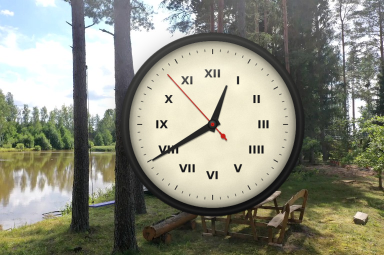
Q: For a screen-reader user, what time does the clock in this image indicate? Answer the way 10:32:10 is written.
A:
12:39:53
